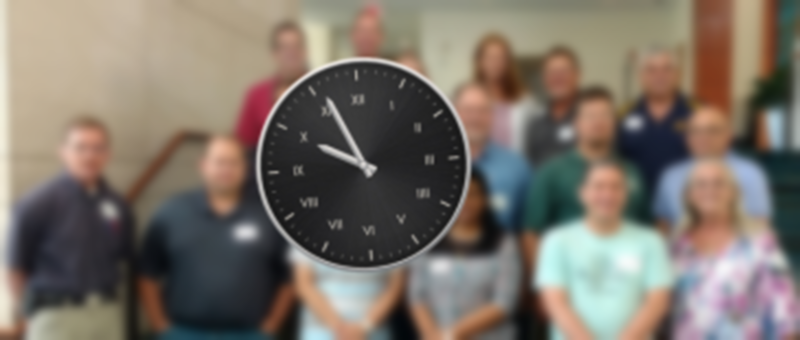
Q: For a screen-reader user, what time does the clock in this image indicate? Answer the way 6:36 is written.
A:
9:56
